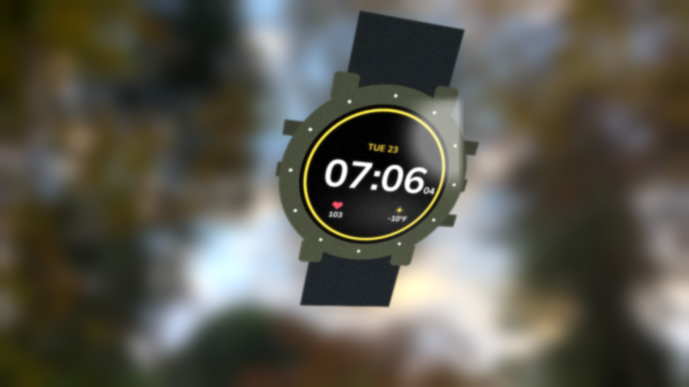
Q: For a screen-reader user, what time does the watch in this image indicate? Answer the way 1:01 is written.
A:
7:06
